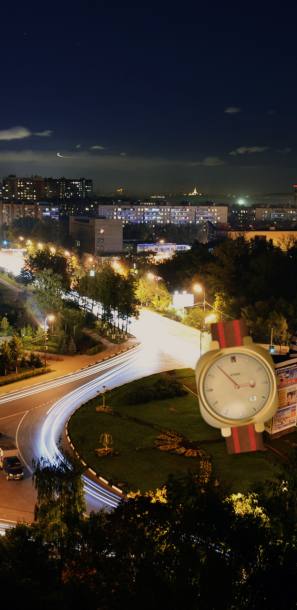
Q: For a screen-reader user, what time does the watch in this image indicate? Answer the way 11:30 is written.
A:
2:54
